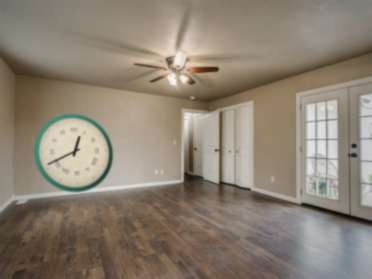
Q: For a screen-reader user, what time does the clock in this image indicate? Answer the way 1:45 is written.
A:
12:41
